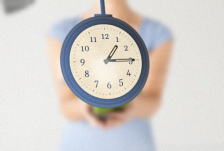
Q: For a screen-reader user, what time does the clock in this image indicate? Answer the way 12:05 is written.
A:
1:15
